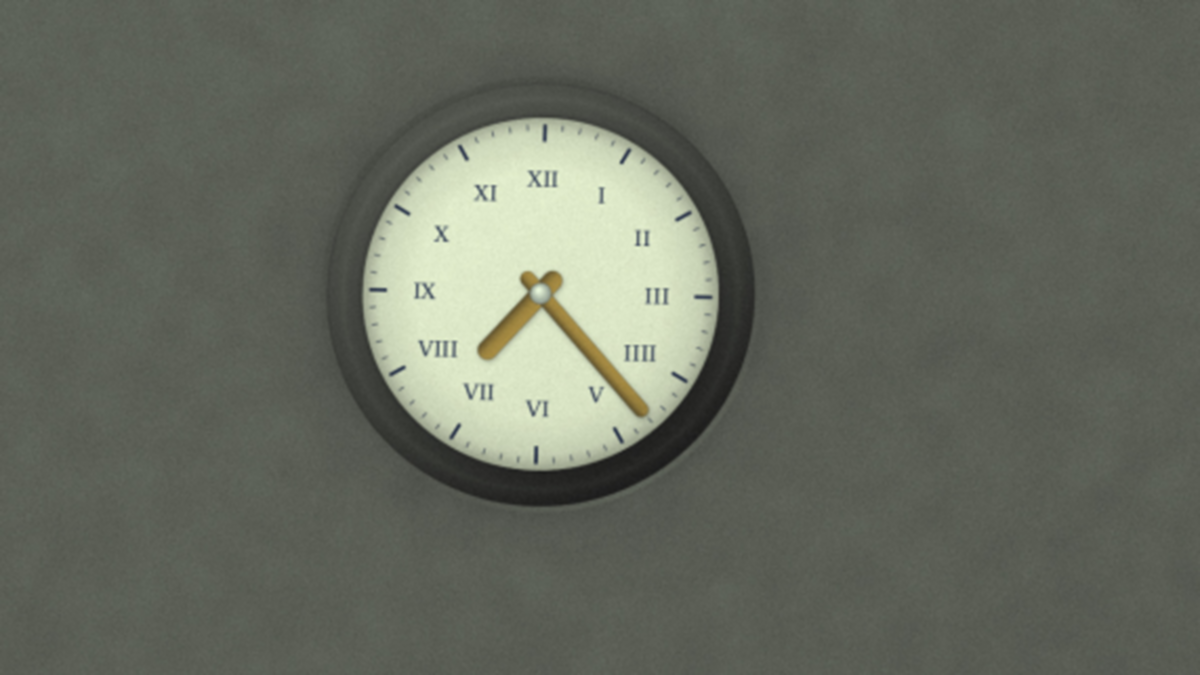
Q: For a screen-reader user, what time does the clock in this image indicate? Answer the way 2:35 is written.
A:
7:23
